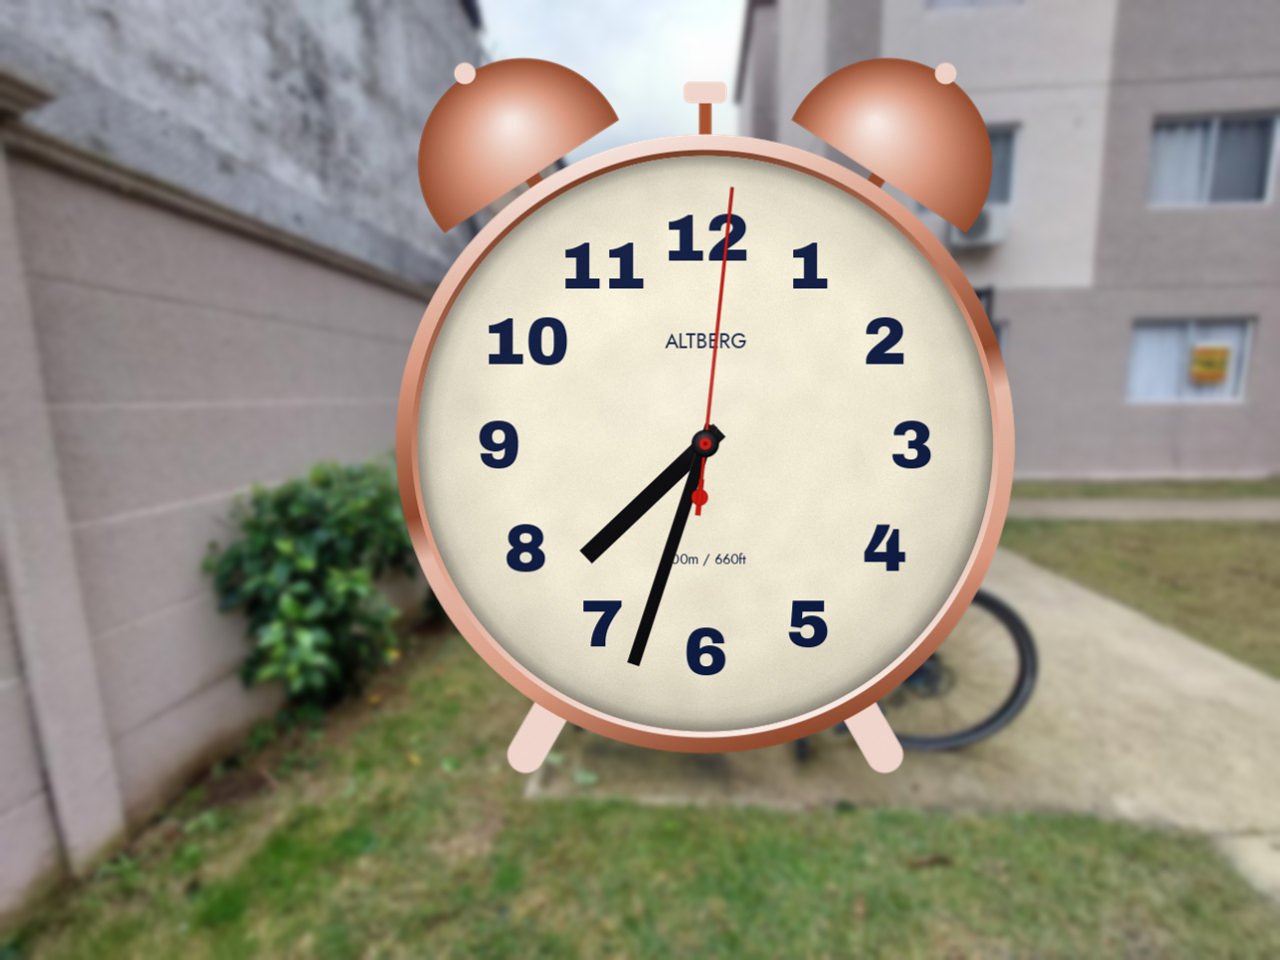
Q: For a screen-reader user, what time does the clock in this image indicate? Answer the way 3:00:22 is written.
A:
7:33:01
